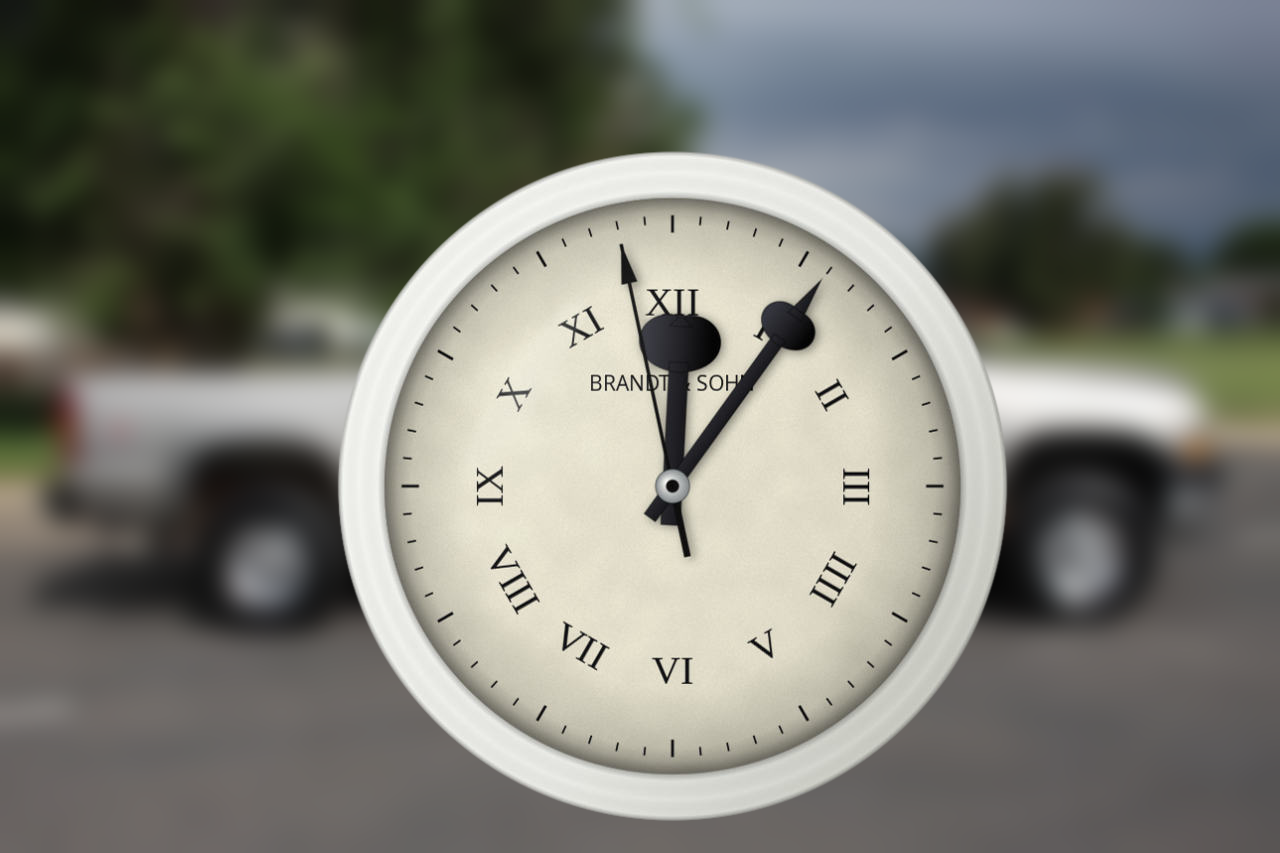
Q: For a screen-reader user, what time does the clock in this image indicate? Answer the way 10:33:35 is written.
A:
12:05:58
